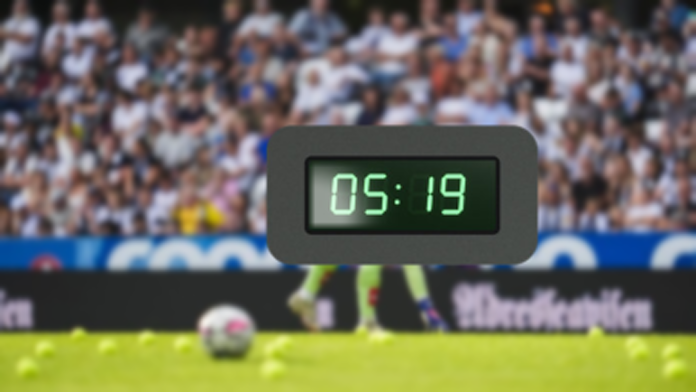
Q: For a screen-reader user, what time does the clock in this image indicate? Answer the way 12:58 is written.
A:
5:19
